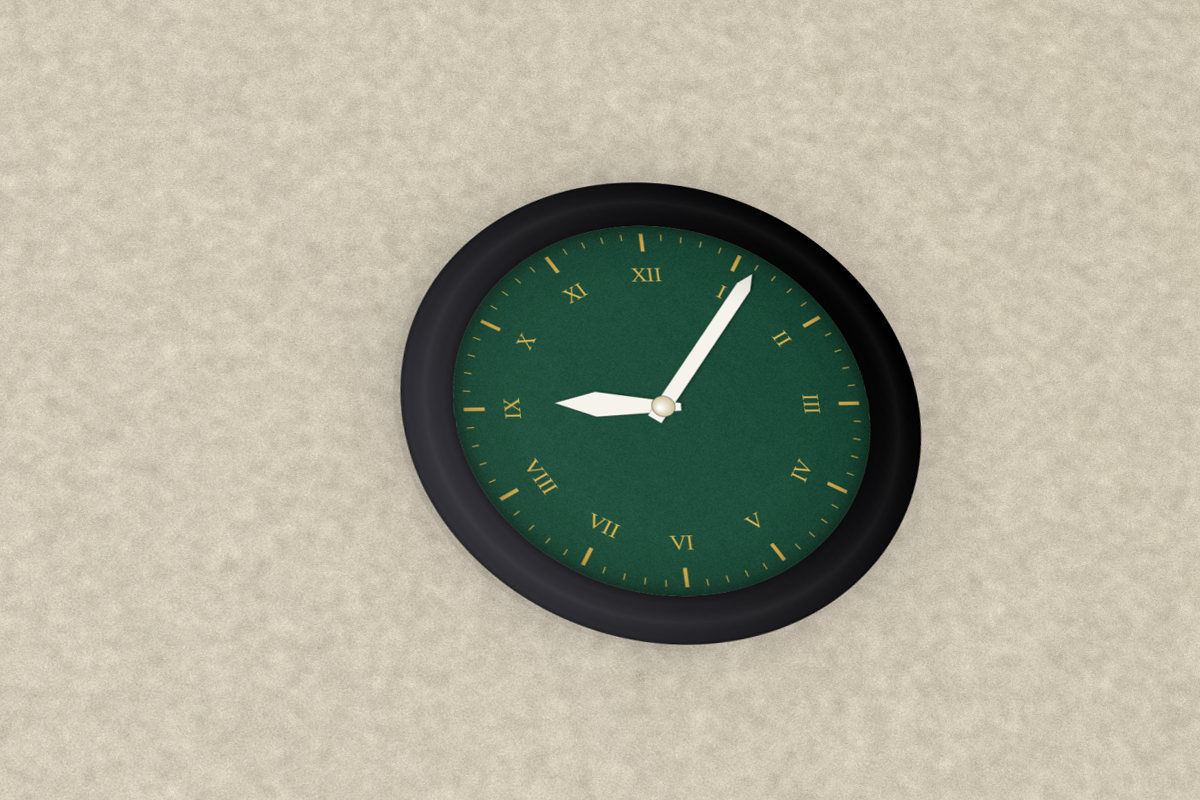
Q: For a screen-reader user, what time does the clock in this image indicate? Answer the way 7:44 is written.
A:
9:06
